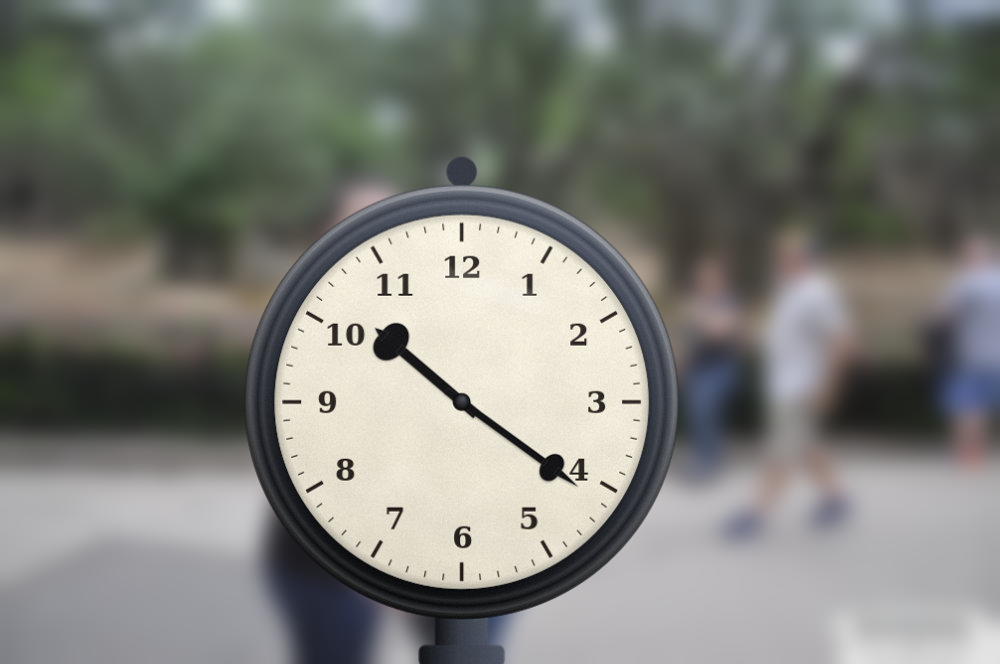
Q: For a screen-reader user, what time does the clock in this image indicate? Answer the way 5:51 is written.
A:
10:21
